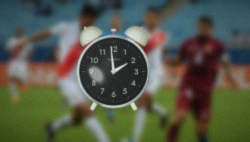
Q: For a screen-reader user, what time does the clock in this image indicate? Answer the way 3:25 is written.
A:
1:59
